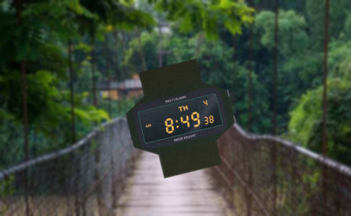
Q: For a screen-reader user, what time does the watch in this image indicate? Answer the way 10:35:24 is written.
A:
8:49:38
